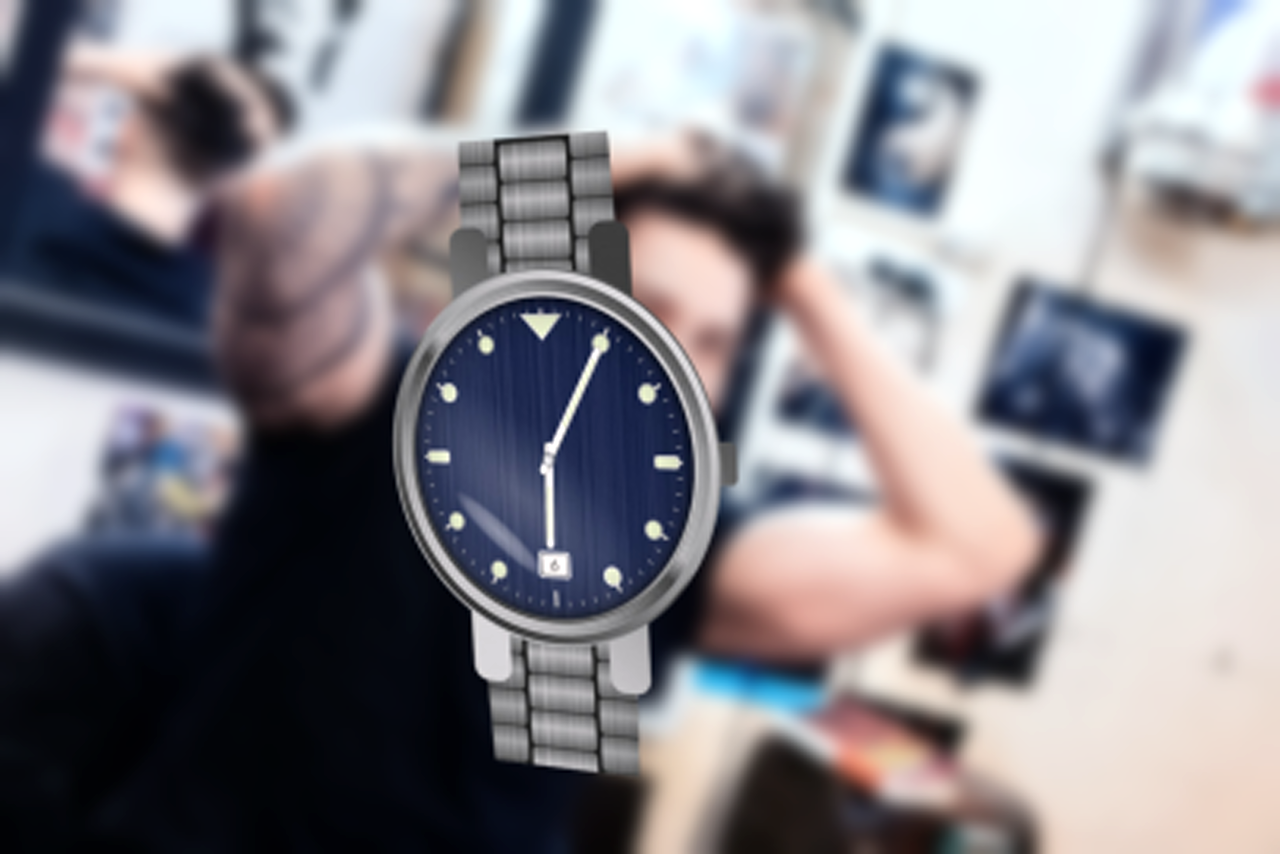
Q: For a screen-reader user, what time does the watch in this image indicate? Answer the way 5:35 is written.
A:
6:05
